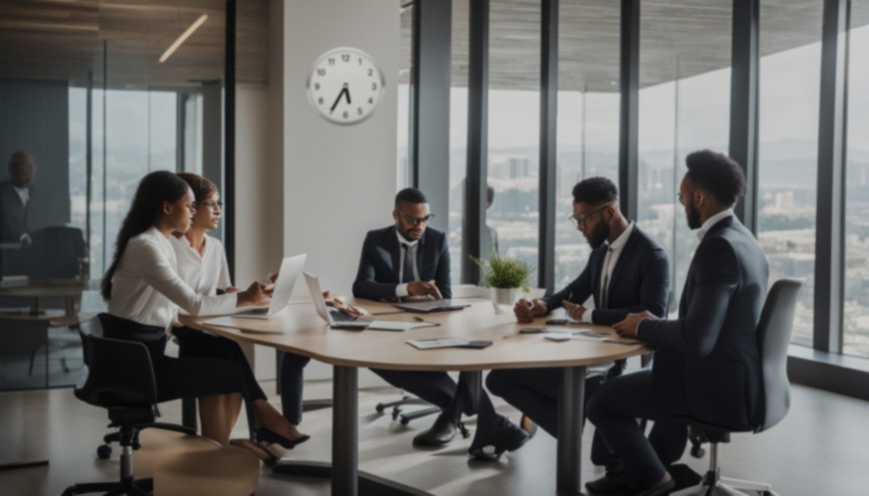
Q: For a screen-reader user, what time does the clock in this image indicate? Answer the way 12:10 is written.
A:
5:35
